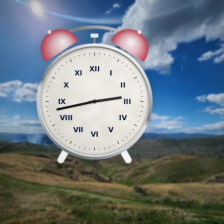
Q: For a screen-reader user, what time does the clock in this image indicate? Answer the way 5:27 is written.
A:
2:43
